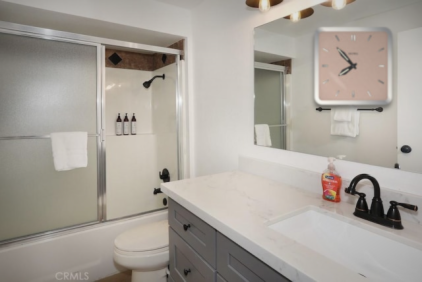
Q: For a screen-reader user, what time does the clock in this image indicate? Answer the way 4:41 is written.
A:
7:53
